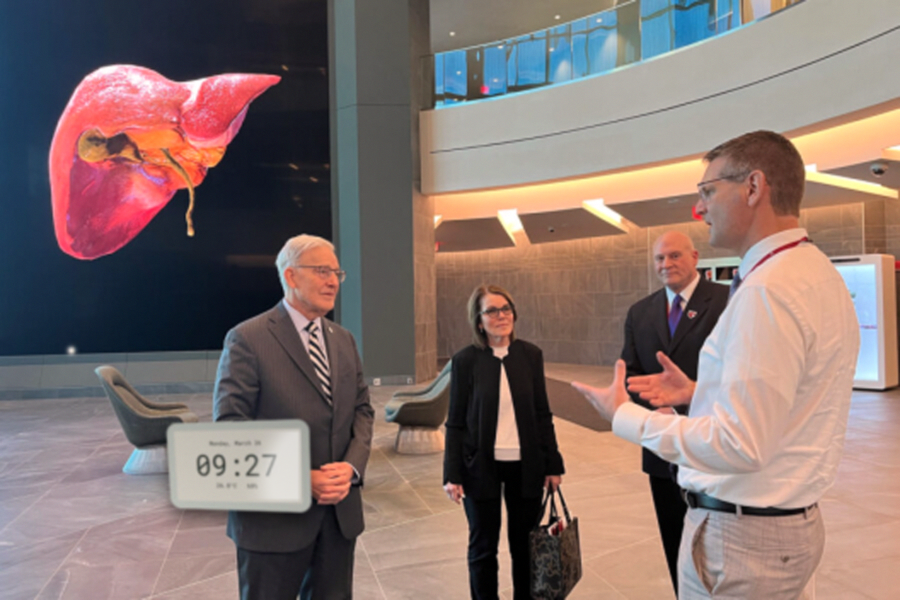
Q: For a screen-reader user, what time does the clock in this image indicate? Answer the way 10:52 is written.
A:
9:27
